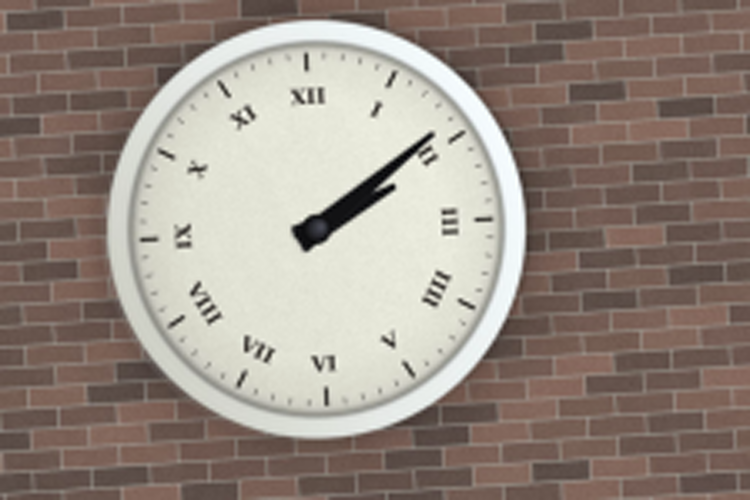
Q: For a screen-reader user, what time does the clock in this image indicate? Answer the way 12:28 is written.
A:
2:09
